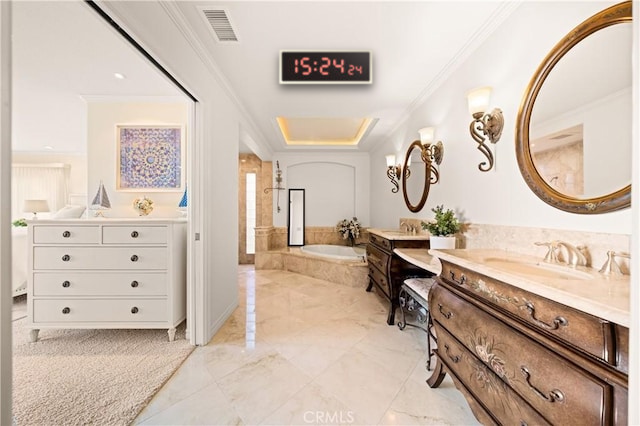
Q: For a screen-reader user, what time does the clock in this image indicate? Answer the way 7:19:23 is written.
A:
15:24:24
